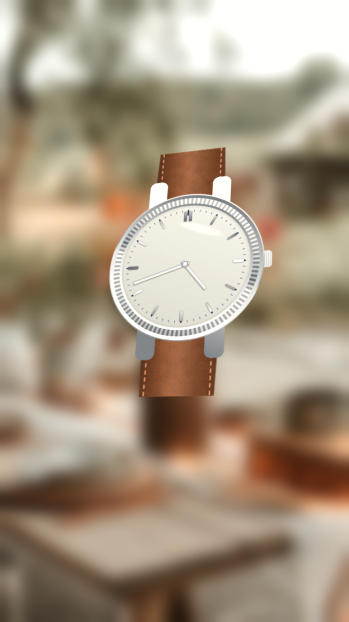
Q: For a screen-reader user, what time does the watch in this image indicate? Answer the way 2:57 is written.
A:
4:42
